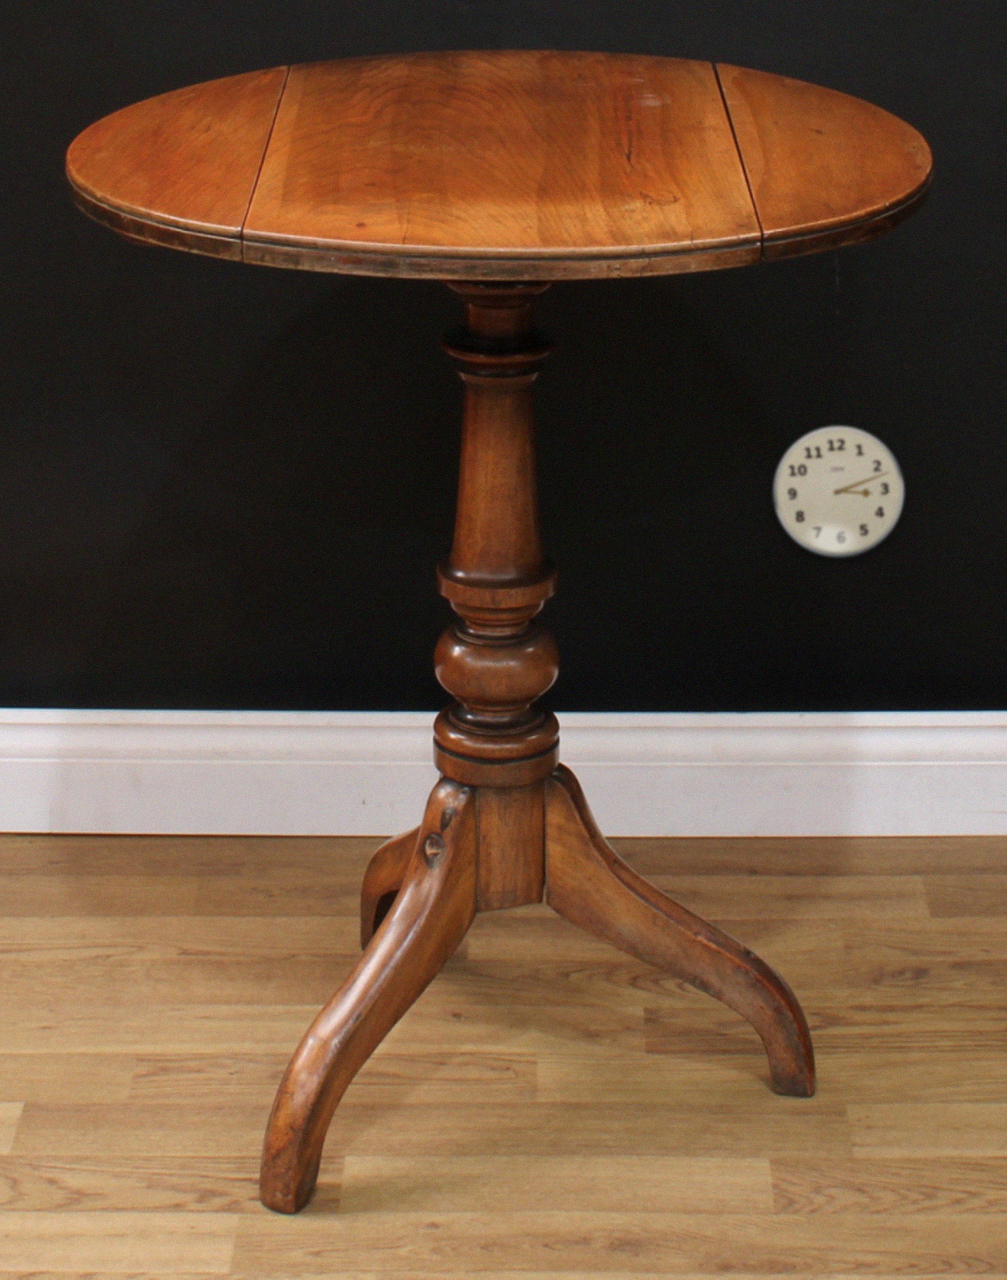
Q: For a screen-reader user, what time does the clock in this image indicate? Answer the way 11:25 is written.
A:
3:12
